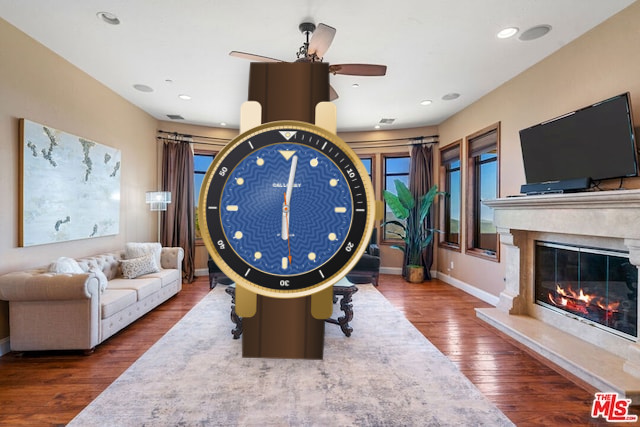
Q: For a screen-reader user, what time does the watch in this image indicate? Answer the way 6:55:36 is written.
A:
6:01:29
